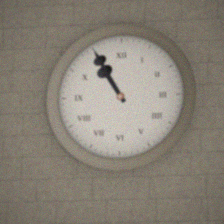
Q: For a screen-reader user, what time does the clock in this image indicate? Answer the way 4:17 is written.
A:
10:55
